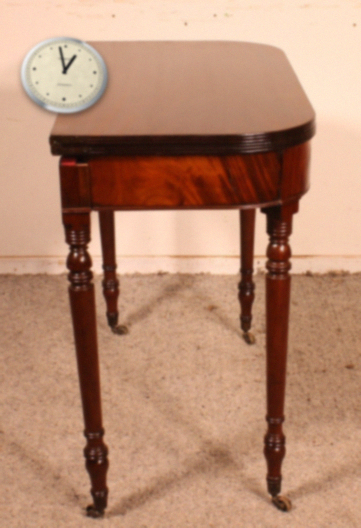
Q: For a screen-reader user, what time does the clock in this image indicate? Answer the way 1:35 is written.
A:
12:58
